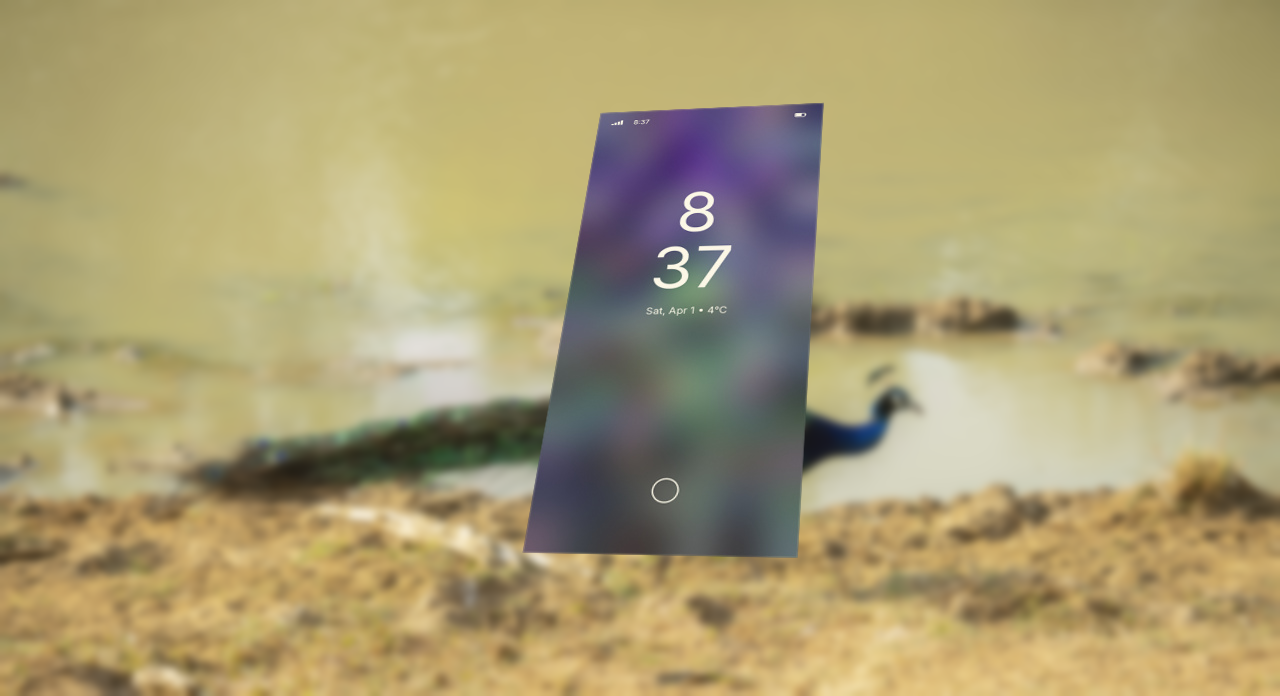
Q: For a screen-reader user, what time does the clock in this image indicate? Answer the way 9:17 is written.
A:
8:37
